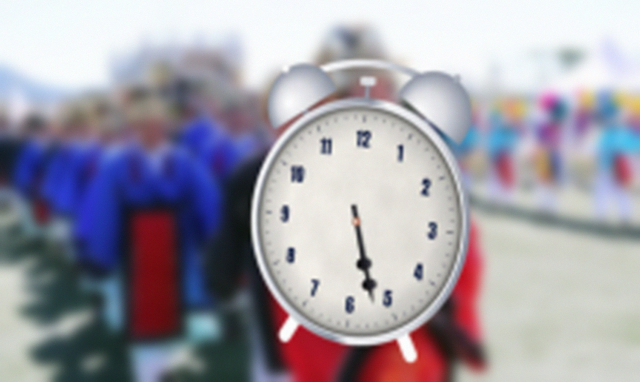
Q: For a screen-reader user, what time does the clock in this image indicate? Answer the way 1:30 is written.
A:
5:27
